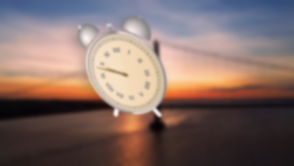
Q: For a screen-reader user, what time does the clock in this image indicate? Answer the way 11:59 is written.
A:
9:48
